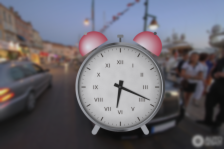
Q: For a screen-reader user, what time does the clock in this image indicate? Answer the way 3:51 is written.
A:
6:19
